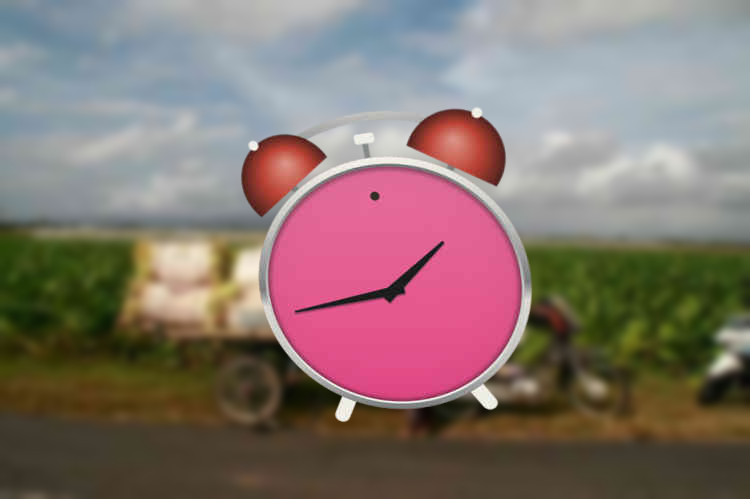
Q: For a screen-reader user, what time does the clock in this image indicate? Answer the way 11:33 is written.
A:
1:44
